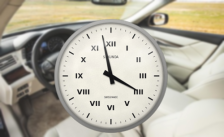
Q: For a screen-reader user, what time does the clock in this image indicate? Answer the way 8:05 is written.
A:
3:58
